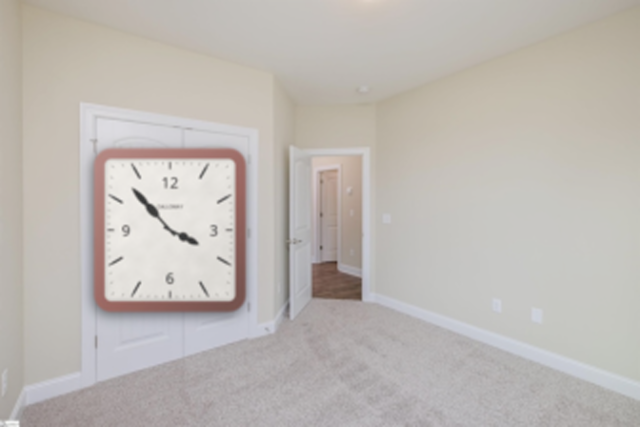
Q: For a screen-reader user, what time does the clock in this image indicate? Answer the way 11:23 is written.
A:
3:53
